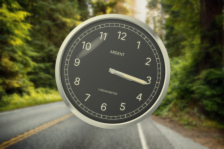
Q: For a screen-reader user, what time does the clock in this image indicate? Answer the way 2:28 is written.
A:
3:16
